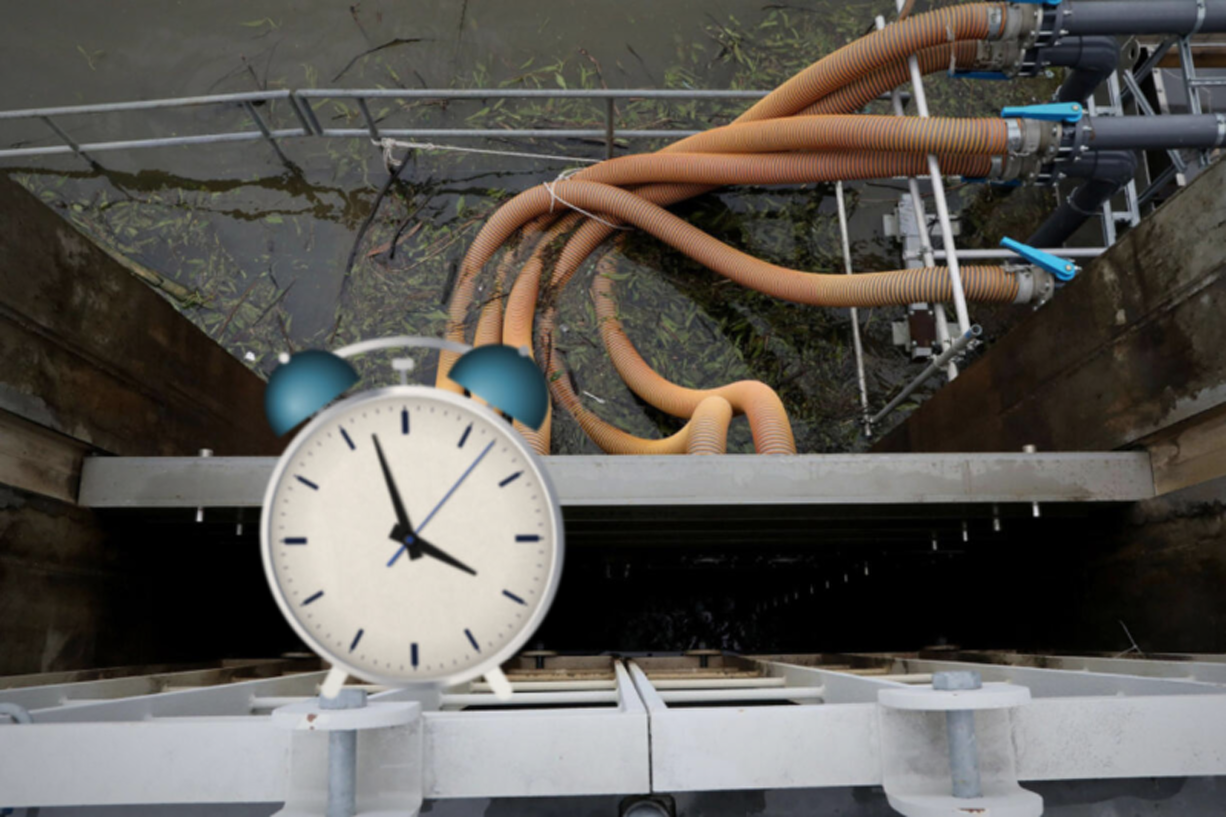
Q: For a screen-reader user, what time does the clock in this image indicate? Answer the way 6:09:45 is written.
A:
3:57:07
